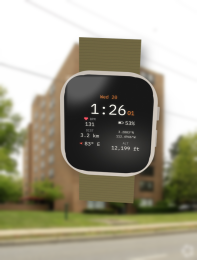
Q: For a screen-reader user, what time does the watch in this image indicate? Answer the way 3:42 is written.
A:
1:26
